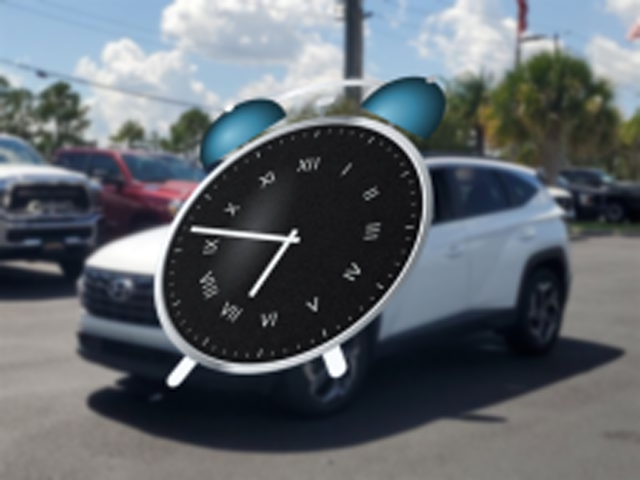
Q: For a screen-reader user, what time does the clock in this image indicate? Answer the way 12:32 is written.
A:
6:47
